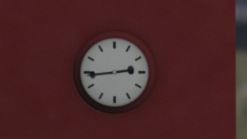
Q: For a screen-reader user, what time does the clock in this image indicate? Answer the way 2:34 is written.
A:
2:44
